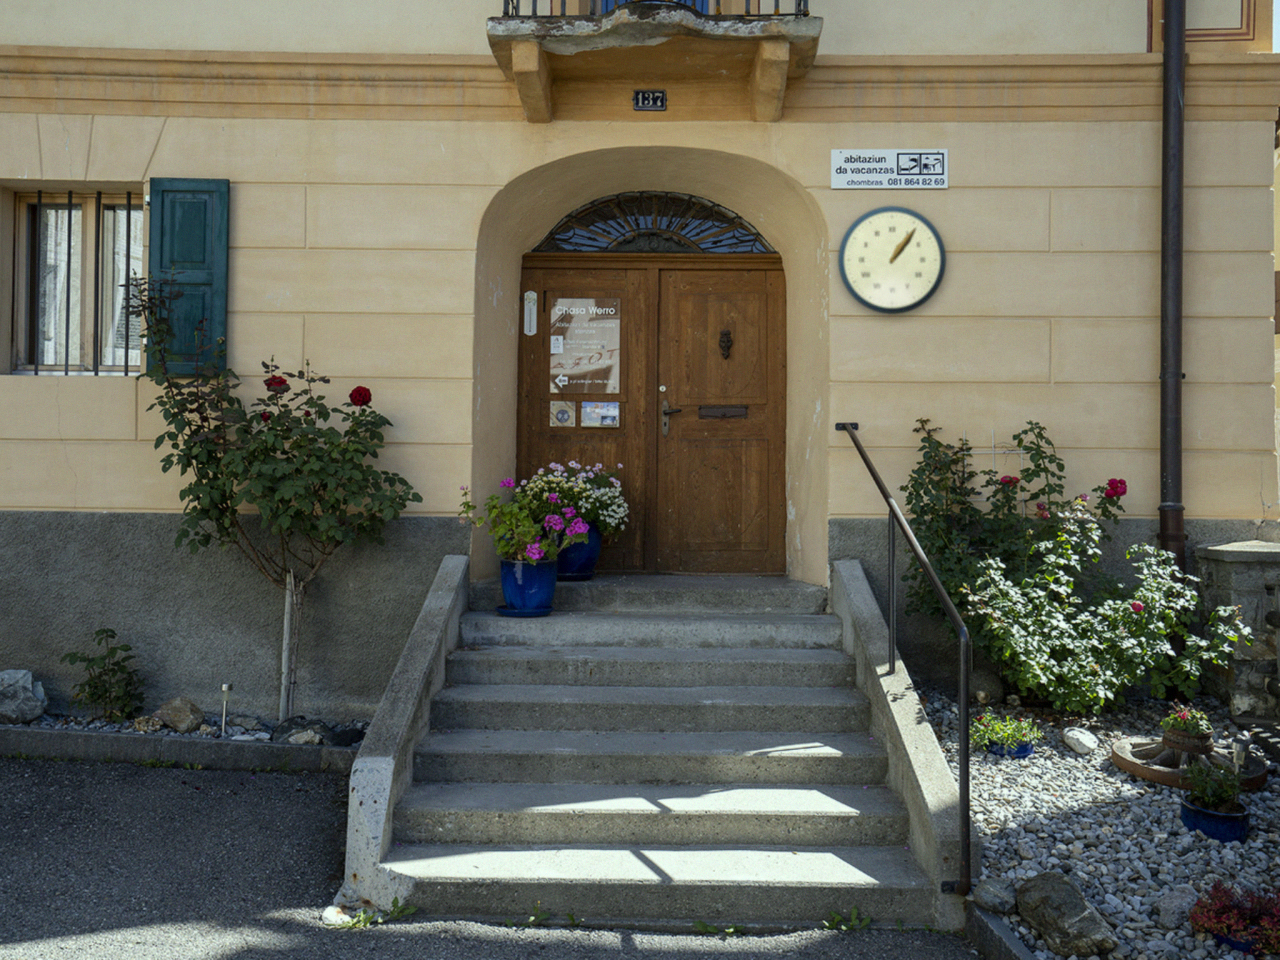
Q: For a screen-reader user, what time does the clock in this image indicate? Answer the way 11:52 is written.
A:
1:06
